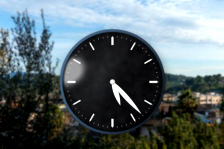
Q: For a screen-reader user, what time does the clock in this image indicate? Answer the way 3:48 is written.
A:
5:23
